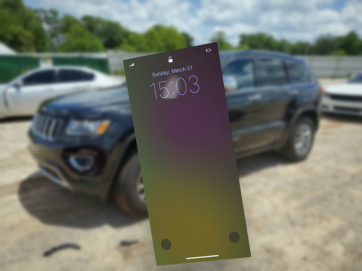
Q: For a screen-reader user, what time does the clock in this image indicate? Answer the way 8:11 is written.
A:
15:03
